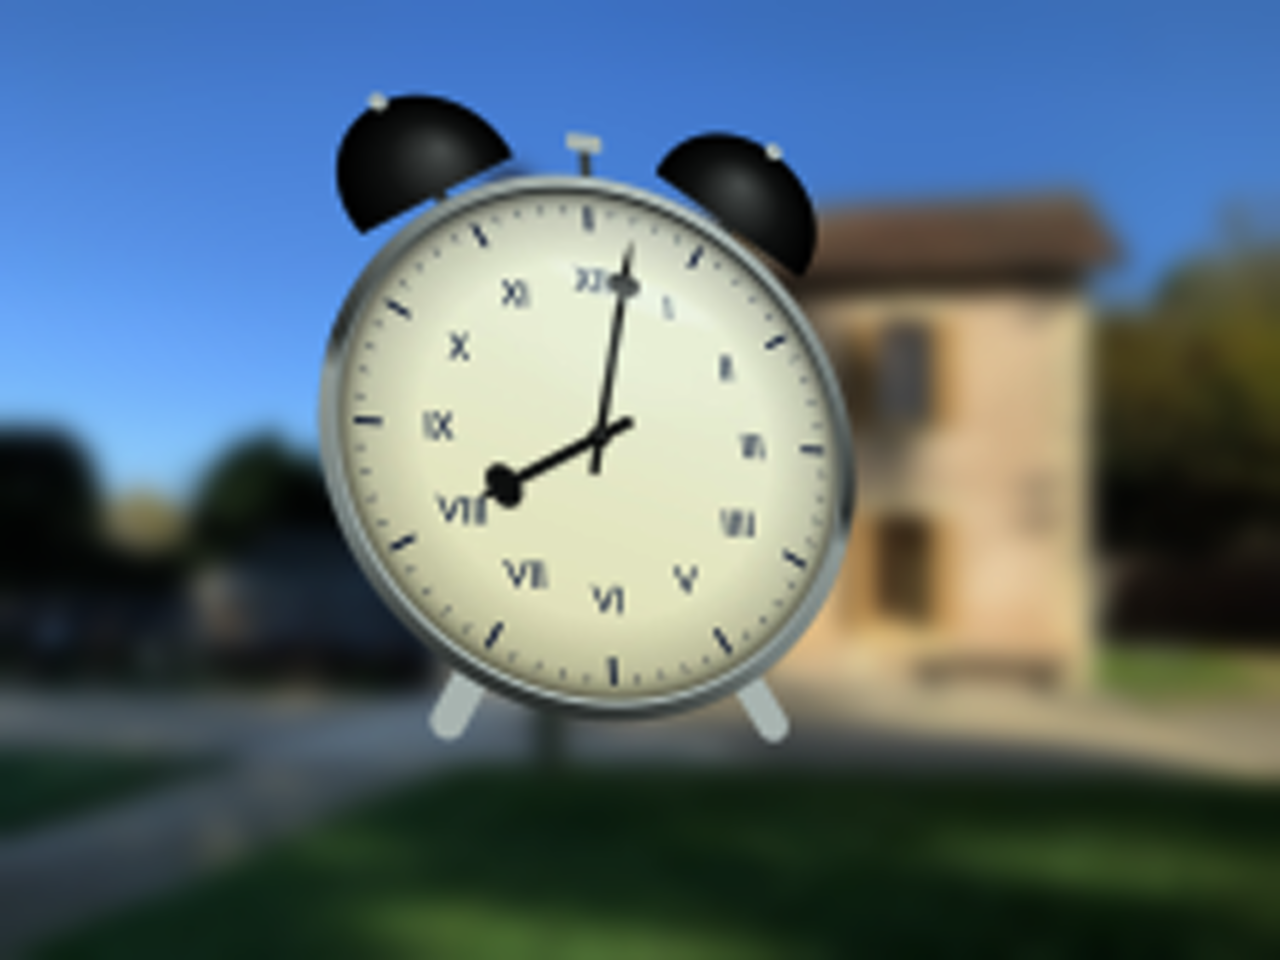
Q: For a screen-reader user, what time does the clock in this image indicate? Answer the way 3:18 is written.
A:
8:02
